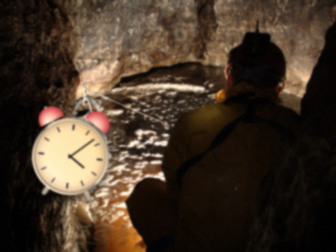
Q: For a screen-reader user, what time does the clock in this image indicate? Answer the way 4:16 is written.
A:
4:08
